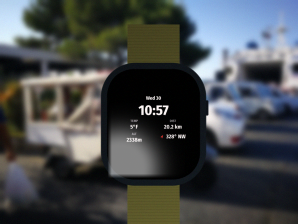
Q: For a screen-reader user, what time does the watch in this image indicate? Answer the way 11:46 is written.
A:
10:57
